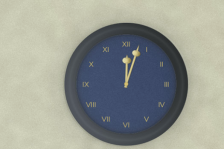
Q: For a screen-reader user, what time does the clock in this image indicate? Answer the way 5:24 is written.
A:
12:03
